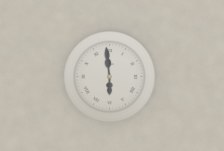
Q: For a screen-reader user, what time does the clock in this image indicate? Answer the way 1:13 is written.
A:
5:59
